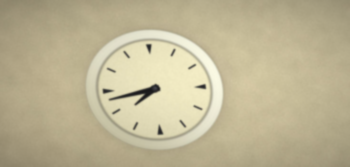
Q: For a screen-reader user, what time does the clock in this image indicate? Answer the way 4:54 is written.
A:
7:43
